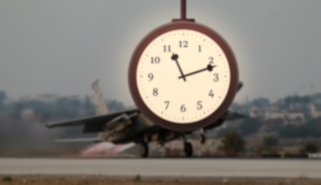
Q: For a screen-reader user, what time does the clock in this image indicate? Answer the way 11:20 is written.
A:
11:12
